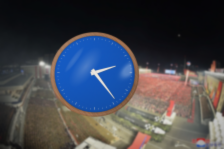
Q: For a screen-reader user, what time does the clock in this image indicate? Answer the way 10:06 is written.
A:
2:24
